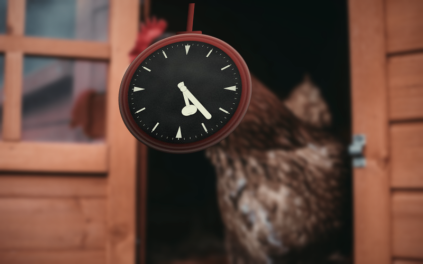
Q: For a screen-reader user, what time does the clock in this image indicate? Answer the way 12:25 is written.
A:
5:23
